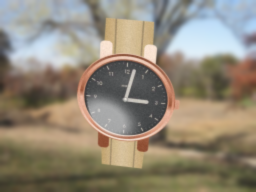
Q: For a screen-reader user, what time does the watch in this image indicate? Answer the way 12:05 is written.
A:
3:02
